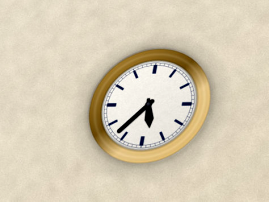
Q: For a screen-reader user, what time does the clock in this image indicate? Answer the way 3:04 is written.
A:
5:37
